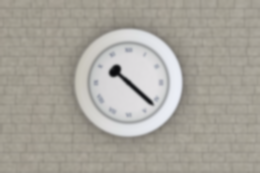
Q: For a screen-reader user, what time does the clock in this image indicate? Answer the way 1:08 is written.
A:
10:22
